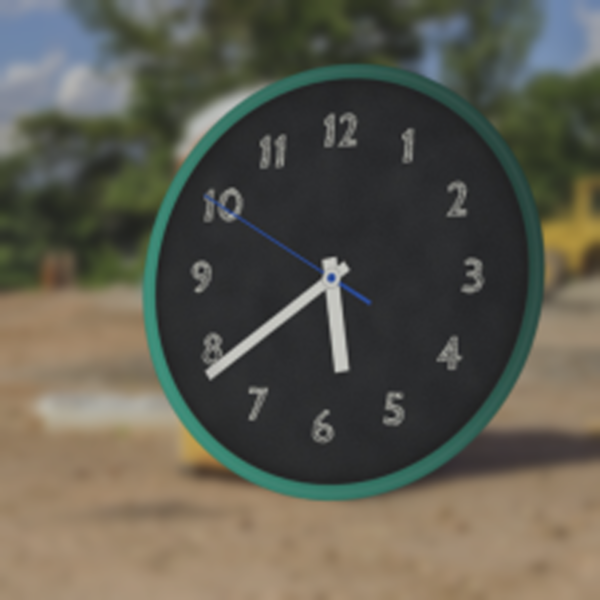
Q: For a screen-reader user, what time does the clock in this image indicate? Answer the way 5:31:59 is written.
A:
5:38:50
